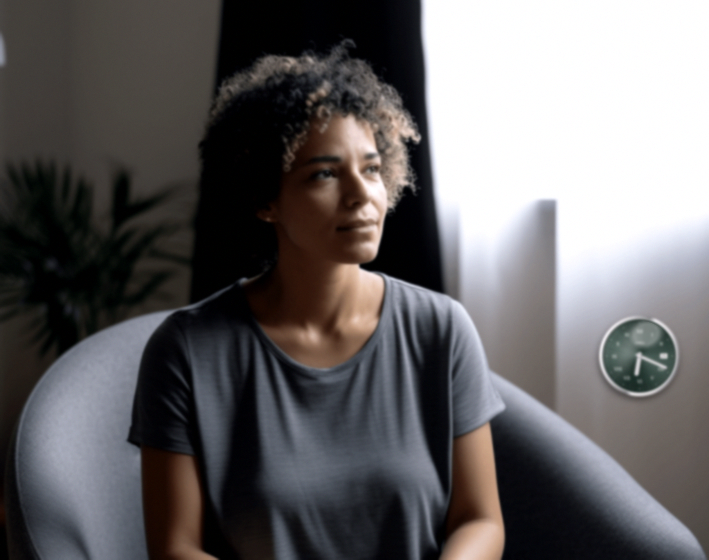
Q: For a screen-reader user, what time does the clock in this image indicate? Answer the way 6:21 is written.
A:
6:19
